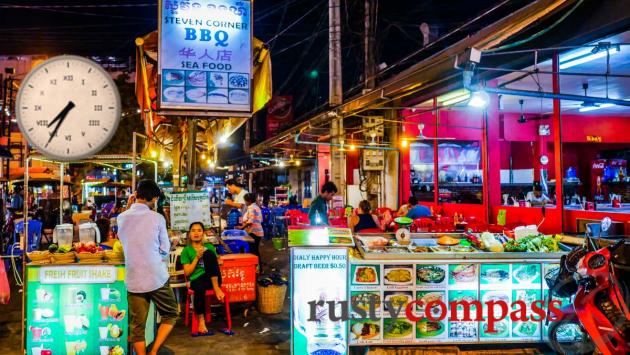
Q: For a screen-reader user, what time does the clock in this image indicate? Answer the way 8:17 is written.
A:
7:35
